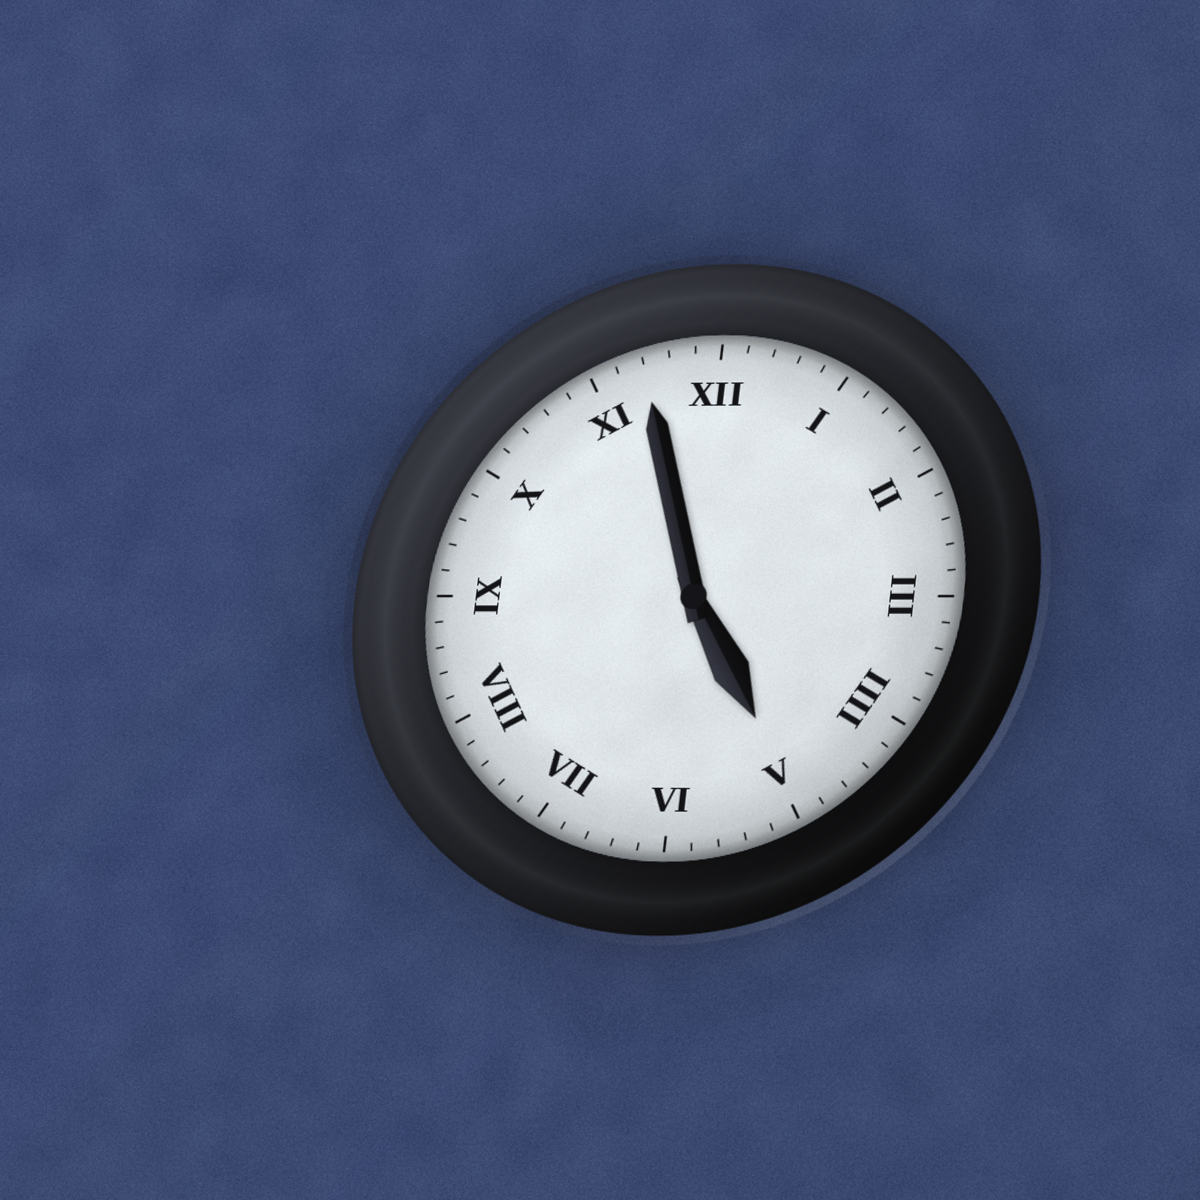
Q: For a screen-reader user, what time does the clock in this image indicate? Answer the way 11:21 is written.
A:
4:57
